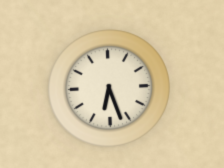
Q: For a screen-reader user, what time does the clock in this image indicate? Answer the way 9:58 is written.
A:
6:27
